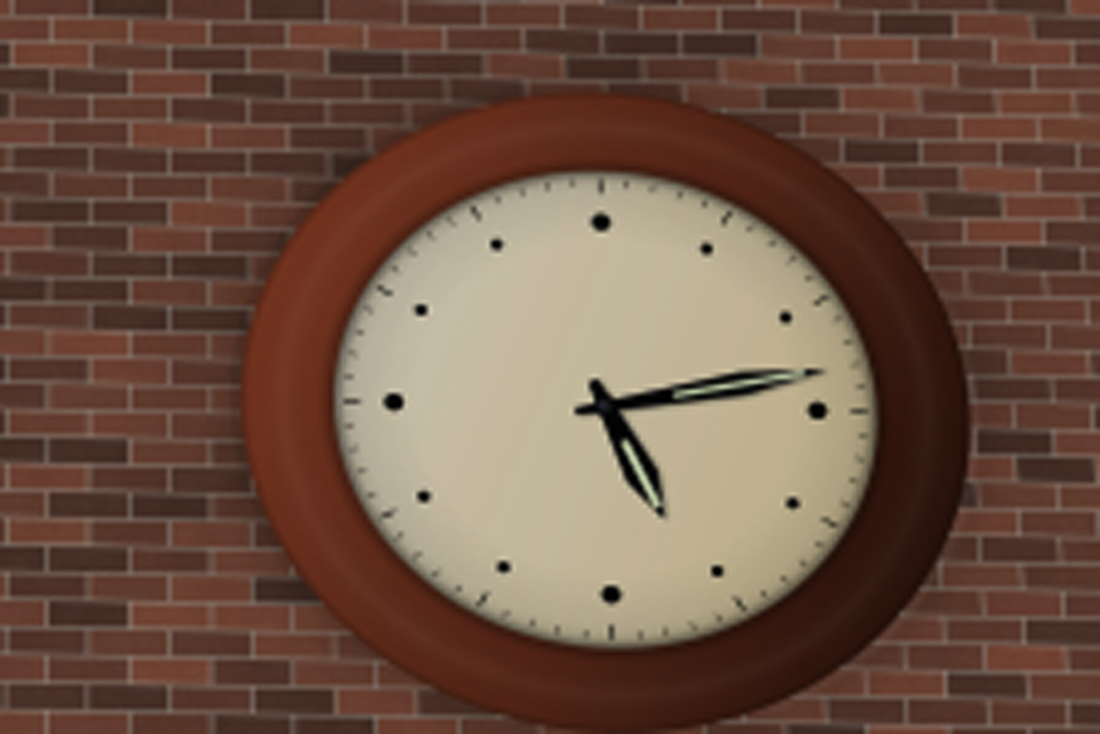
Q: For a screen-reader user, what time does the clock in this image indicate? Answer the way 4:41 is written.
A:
5:13
